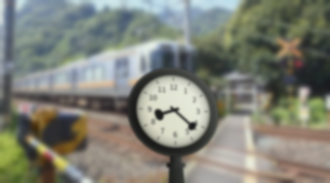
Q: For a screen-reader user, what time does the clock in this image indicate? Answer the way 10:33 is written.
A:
8:22
